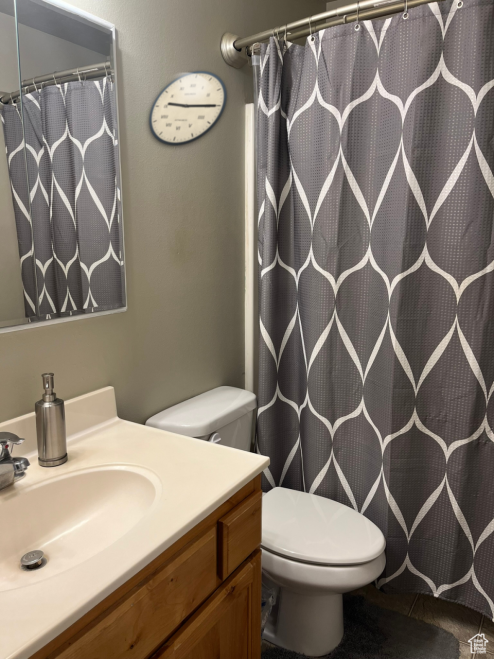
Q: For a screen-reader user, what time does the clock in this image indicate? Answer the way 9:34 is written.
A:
9:15
